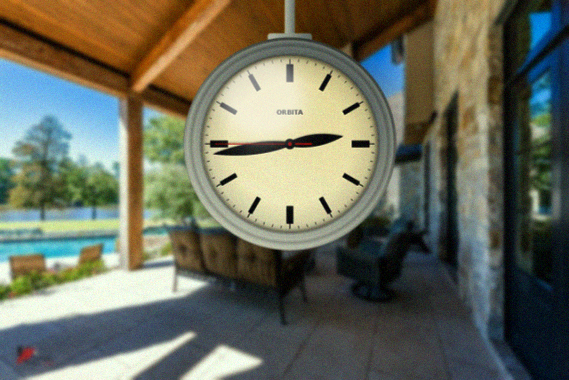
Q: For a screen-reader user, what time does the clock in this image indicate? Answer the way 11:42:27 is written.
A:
2:43:45
